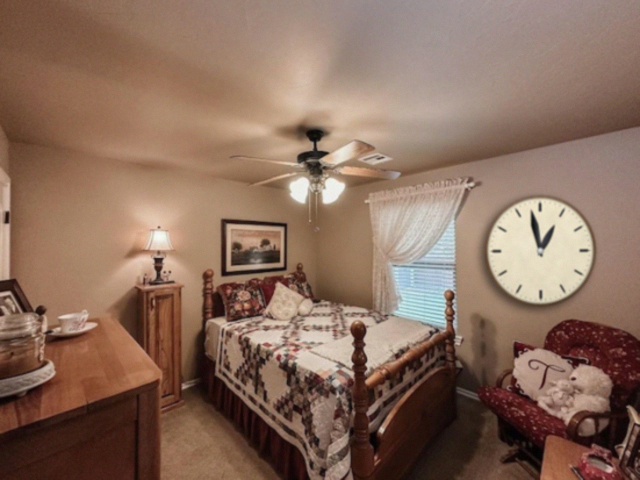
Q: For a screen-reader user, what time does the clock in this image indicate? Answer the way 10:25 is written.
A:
12:58
